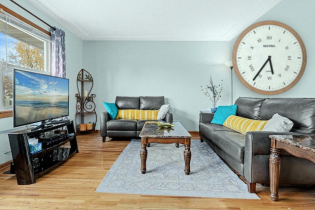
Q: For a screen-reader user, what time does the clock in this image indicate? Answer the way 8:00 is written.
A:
5:36
